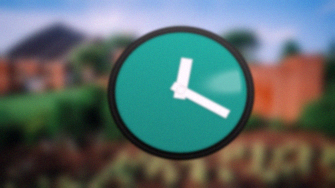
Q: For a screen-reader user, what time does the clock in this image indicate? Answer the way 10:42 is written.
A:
12:20
